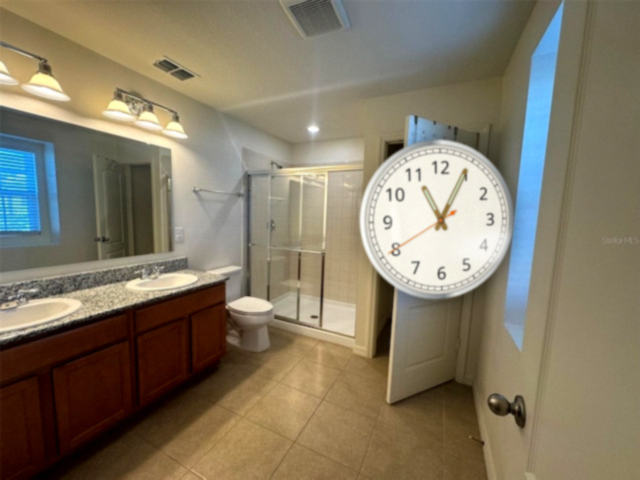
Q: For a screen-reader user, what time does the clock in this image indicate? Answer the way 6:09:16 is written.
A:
11:04:40
